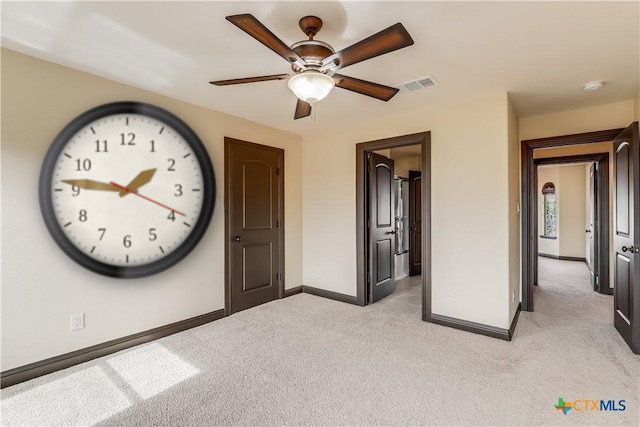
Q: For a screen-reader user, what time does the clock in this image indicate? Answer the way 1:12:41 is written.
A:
1:46:19
